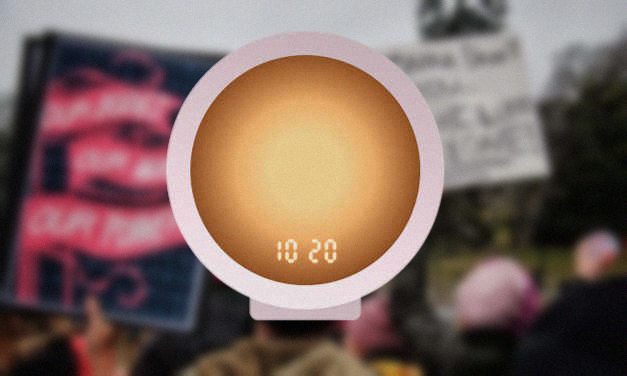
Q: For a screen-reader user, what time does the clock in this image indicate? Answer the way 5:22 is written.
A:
10:20
